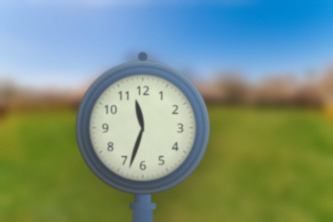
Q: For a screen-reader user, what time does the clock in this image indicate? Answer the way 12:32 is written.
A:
11:33
